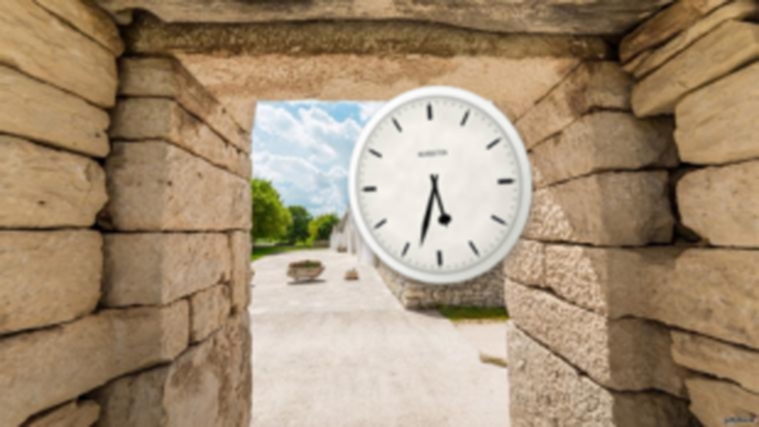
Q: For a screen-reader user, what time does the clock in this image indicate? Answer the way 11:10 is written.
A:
5:33
